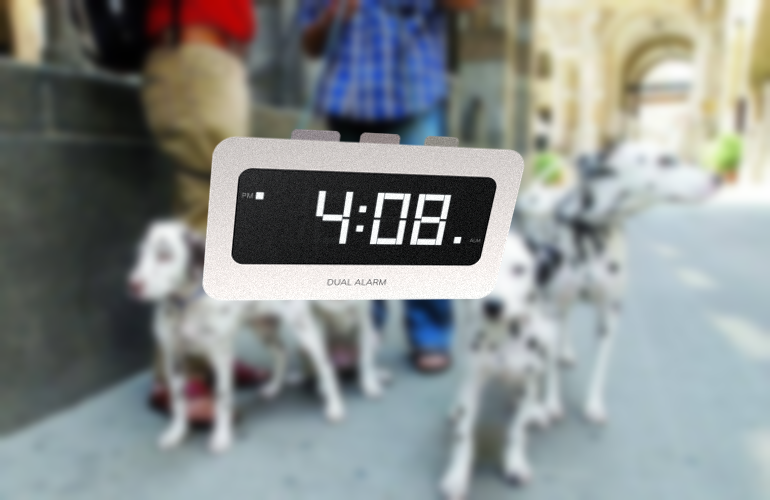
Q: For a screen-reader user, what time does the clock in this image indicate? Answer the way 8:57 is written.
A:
4:08
